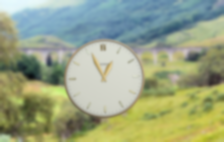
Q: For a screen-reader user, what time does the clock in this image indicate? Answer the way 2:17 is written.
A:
12:56
